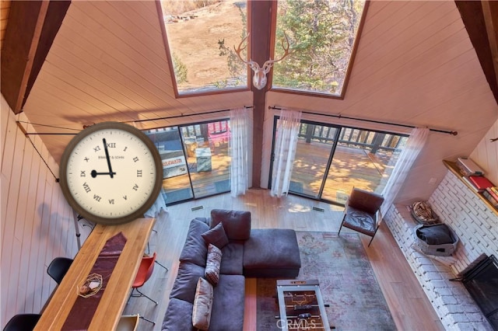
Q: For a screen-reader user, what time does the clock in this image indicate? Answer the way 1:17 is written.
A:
8:58
